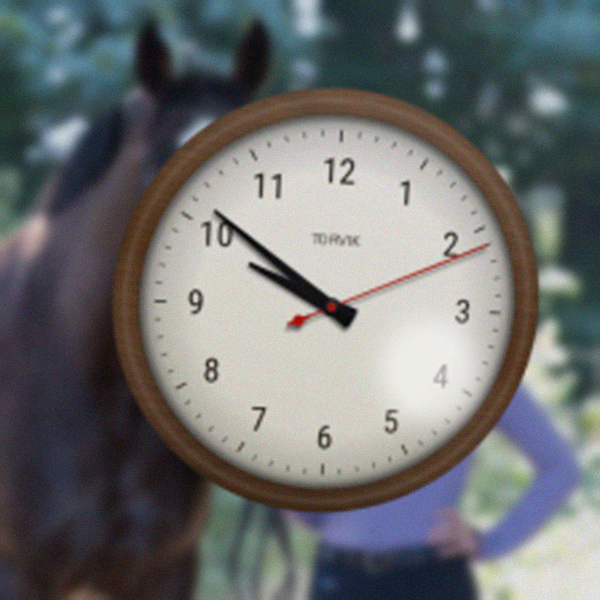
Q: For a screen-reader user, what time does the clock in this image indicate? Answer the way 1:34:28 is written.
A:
9:51:11
